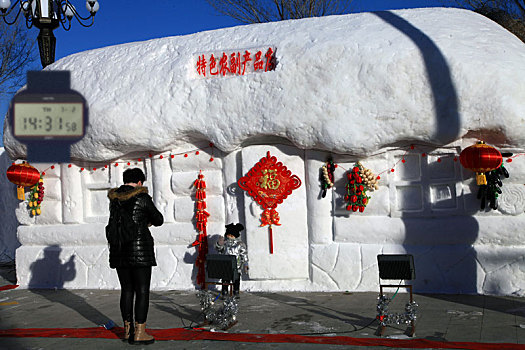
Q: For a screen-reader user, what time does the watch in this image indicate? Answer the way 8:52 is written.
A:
14:31
